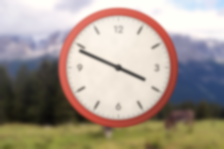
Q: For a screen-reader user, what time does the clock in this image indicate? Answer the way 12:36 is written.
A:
3:49
